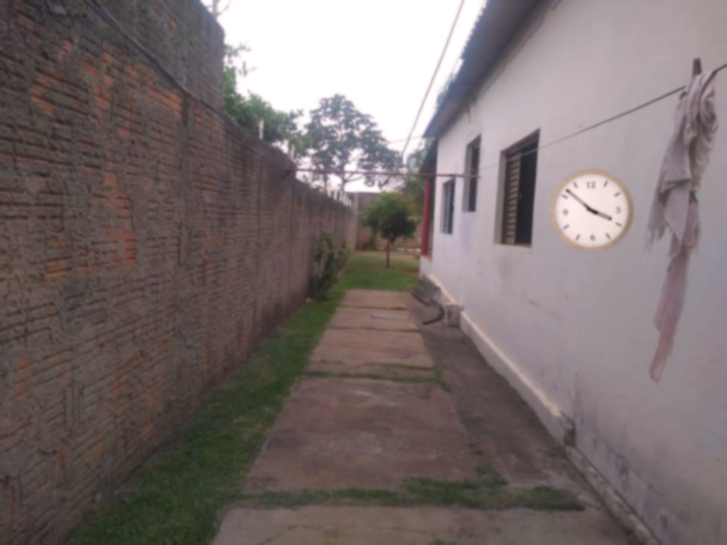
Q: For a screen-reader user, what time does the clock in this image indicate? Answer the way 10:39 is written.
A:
3:52
